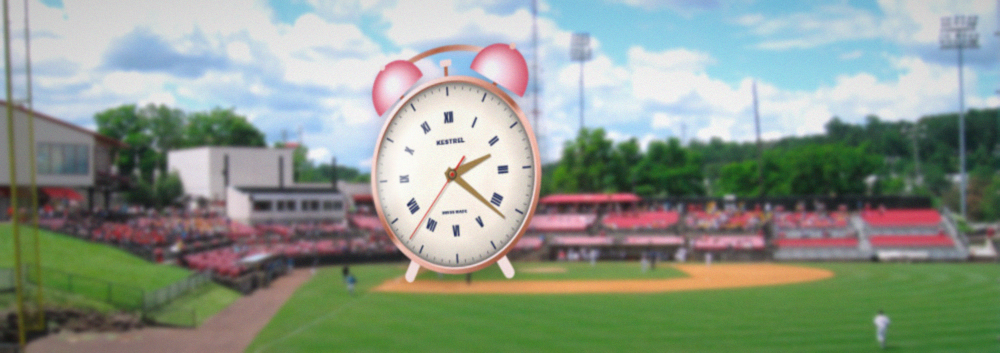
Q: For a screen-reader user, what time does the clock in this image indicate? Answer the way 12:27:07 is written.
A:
2:21:37
